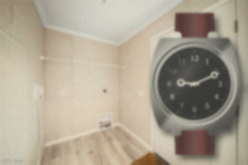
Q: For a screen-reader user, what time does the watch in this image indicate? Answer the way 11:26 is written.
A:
9:11
